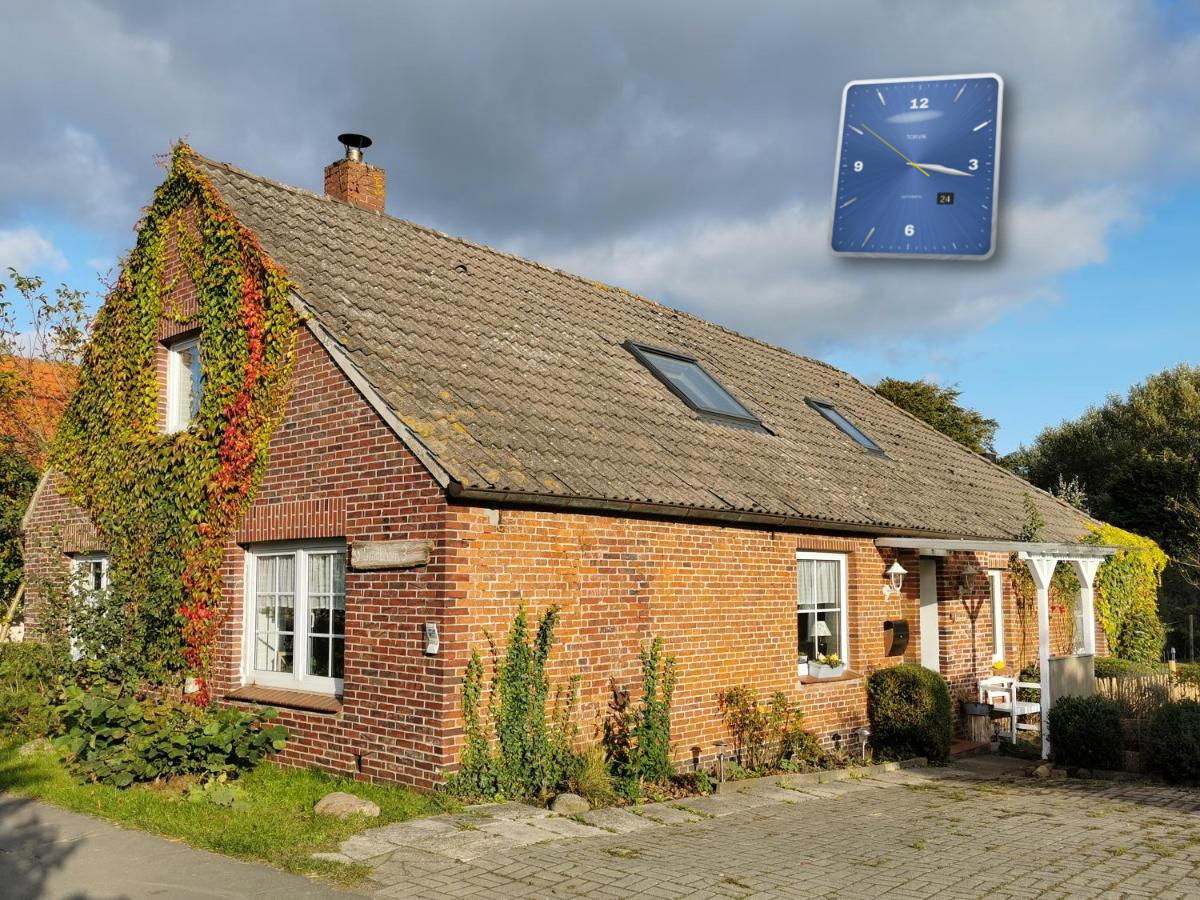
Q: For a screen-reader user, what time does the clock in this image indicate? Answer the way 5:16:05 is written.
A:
3:16:51
